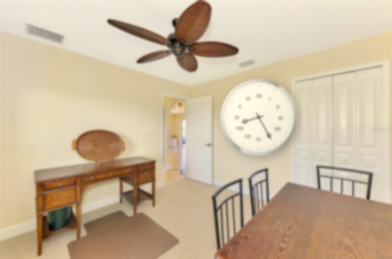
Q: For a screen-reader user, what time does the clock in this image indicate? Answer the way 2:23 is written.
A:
8:25
